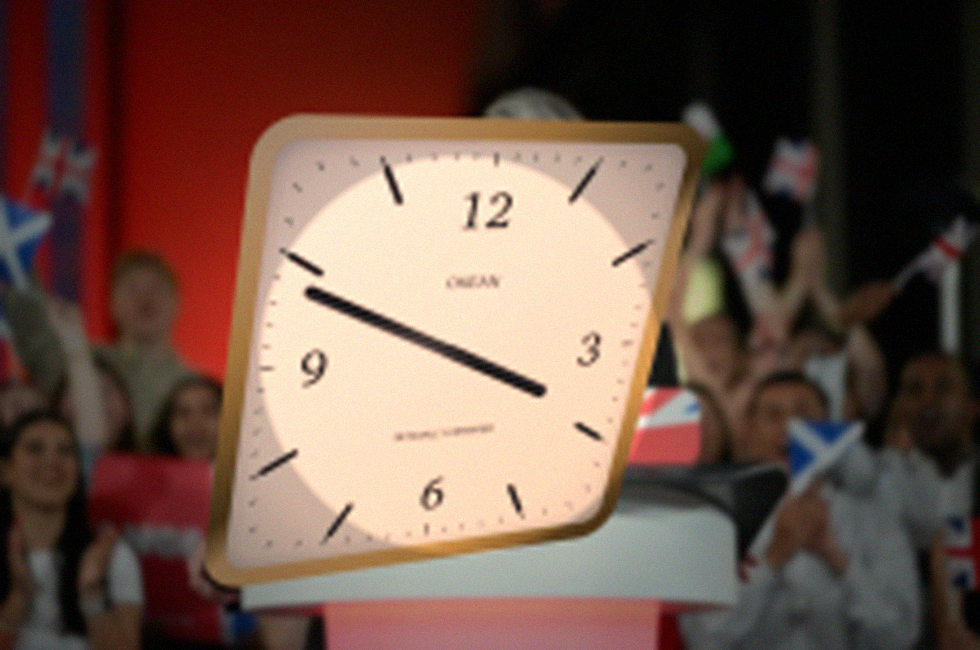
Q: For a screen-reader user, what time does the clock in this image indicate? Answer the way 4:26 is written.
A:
3:49
